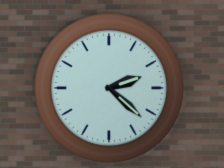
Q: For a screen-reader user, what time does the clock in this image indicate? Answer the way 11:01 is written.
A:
2:22
